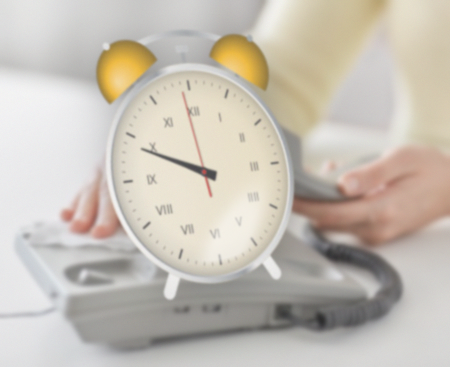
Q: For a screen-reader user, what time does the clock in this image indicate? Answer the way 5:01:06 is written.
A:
9:48:59
